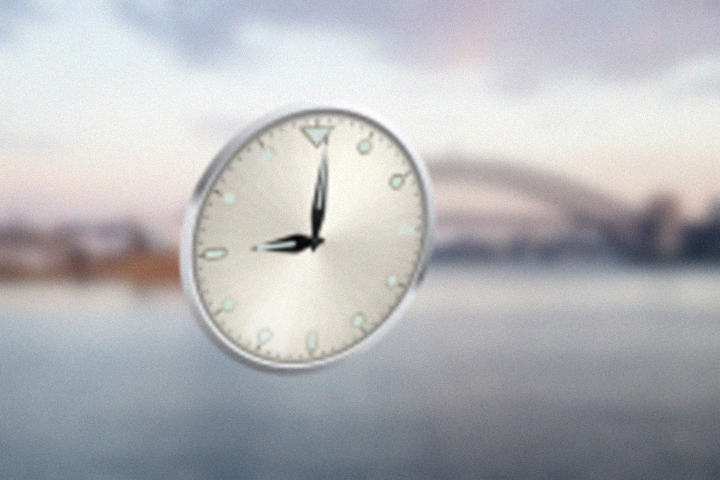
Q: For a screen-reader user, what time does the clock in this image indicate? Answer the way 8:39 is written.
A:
9:01
